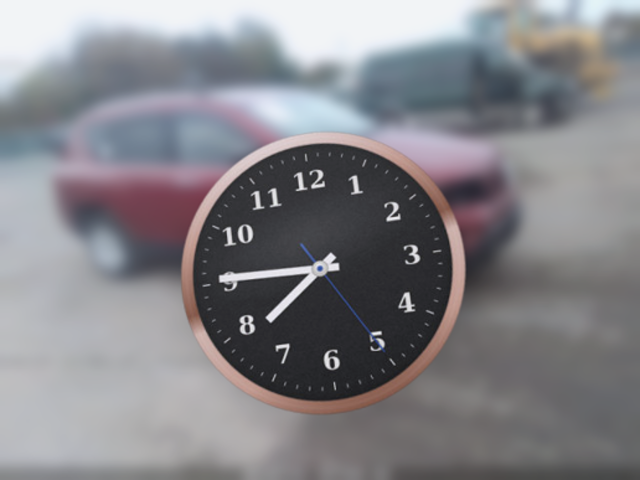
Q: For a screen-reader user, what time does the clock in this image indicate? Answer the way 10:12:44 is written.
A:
7:45:25
